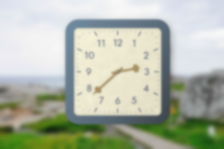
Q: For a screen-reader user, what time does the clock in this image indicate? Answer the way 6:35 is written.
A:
2:38
